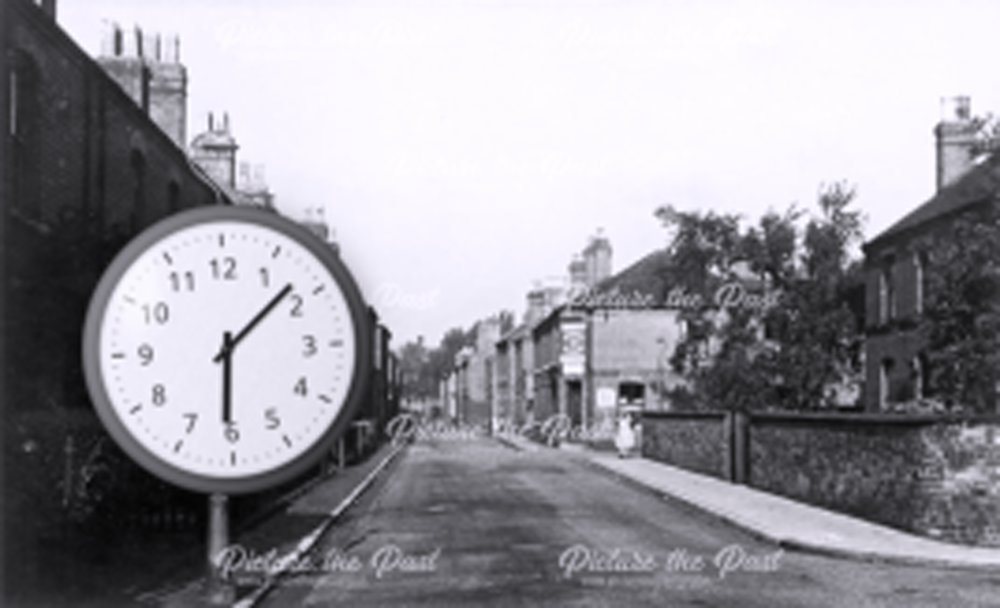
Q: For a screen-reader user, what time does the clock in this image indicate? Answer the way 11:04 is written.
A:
6:08
